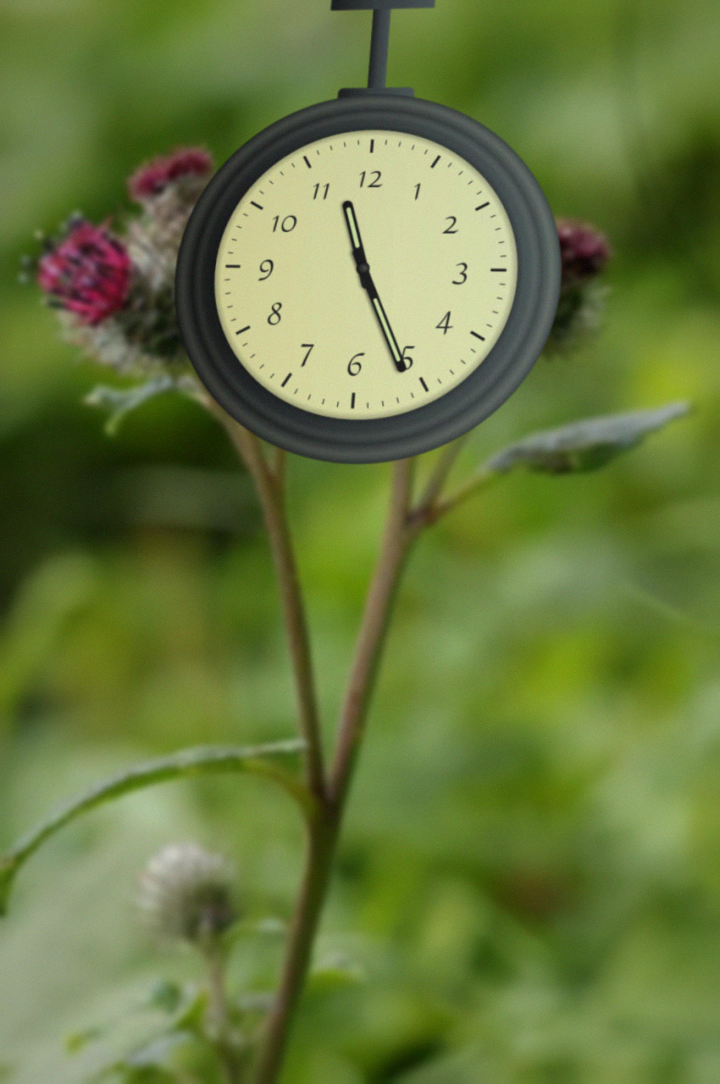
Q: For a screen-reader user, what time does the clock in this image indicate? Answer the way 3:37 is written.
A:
11:26
